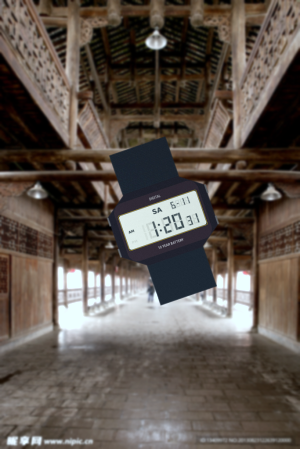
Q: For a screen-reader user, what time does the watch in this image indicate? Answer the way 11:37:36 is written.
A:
1:20:31
